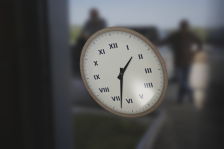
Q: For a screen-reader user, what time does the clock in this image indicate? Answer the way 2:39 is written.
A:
1:33
